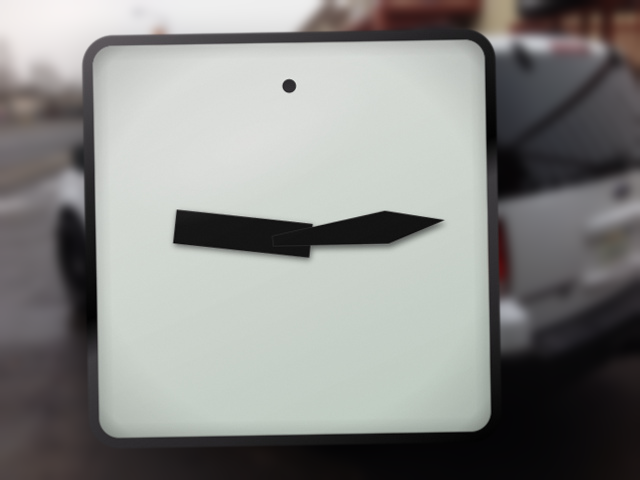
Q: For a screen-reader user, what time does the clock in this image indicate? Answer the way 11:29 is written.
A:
9:14
